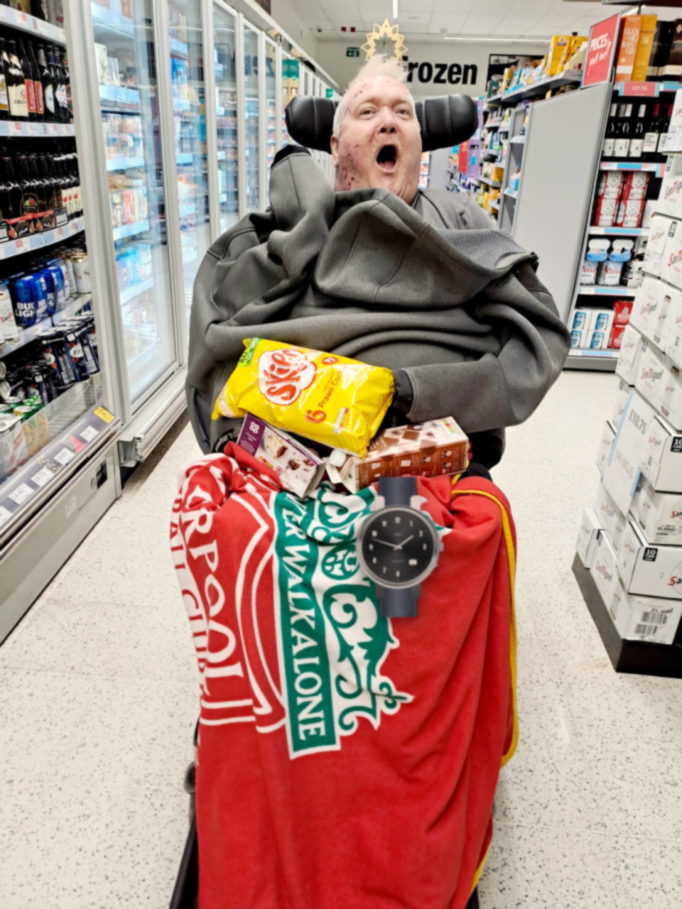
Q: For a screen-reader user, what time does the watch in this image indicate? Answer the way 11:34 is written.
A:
1:48
